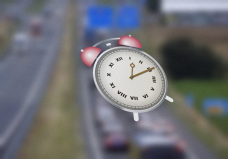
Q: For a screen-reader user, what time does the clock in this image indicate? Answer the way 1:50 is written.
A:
1:15
